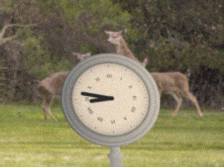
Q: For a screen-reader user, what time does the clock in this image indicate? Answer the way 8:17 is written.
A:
8:47
